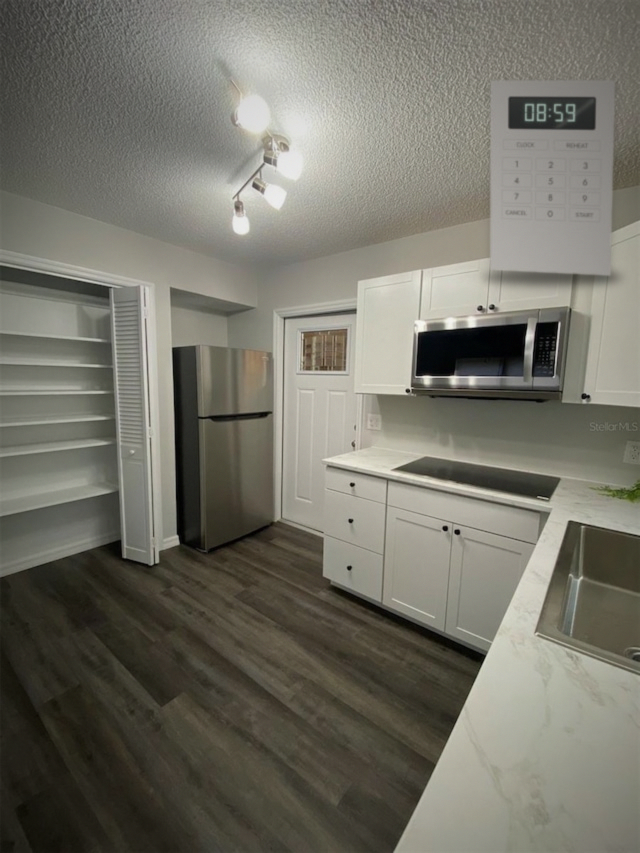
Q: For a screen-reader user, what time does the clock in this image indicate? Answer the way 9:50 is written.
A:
8:59
